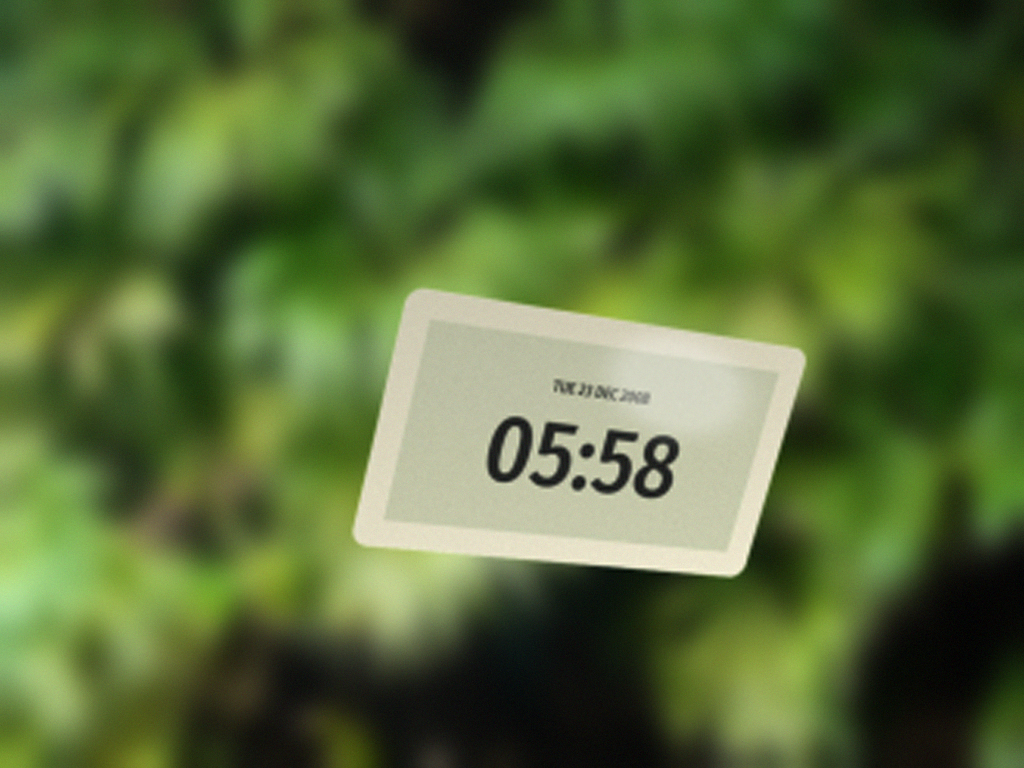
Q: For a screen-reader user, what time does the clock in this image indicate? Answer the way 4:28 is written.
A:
5:58
